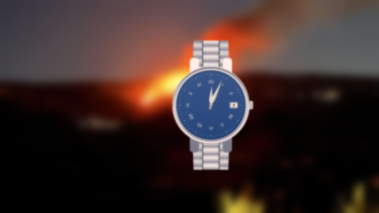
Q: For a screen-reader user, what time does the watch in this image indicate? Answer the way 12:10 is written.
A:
12:04
